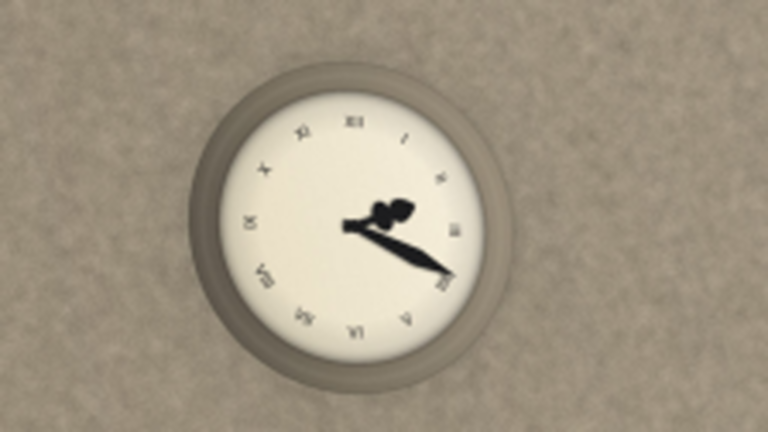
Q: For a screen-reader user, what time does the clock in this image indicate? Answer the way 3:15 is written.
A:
2:19
